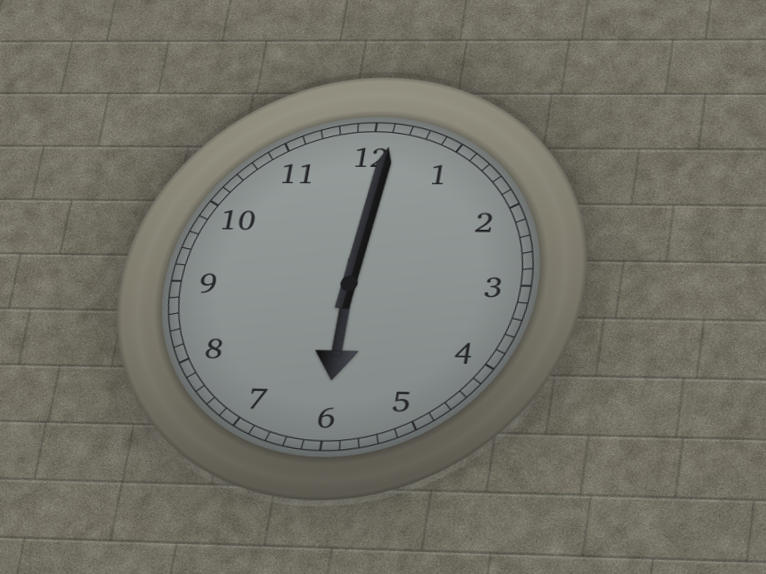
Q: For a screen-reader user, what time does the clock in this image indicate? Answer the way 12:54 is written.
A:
6:01
